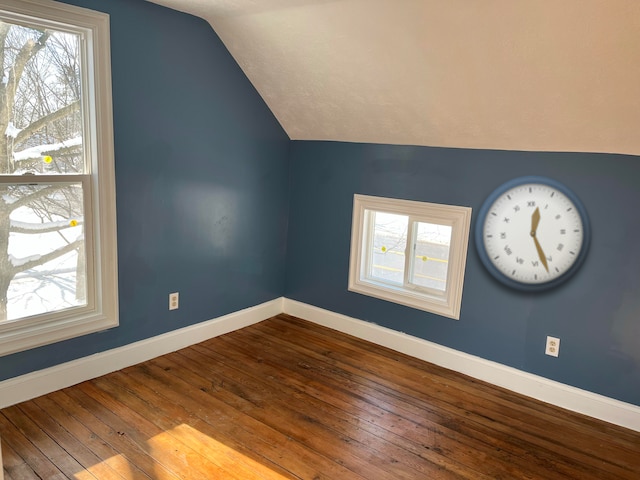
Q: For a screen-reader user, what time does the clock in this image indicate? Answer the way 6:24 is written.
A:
12:27
